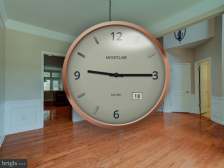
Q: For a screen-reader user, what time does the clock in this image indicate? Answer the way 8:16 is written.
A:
9:15
